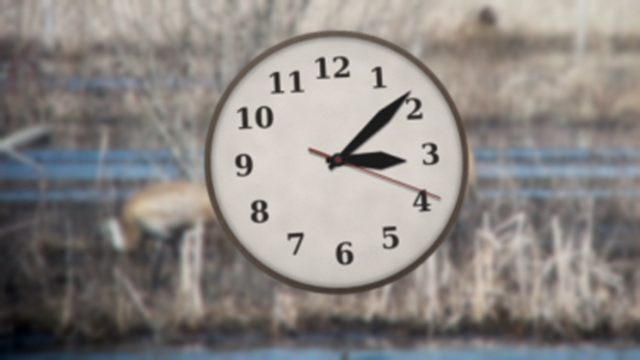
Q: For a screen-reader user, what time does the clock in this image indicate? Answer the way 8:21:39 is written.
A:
3:08:19
